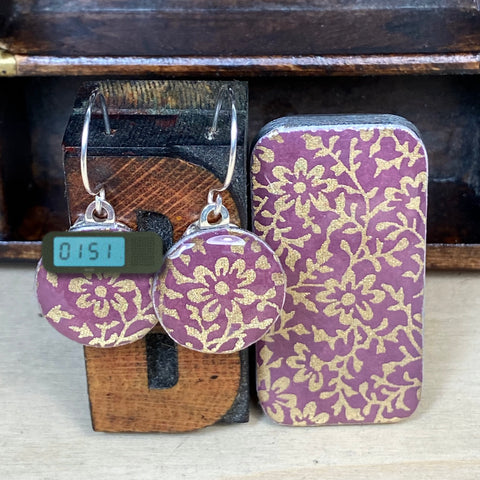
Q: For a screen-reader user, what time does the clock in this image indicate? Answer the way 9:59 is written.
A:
1:51
